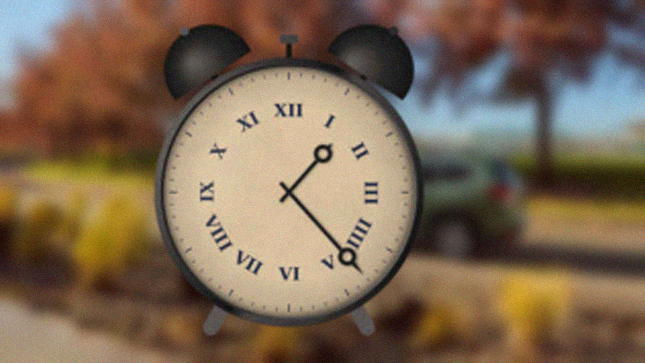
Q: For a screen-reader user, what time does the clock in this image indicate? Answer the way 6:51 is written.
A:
1:23
